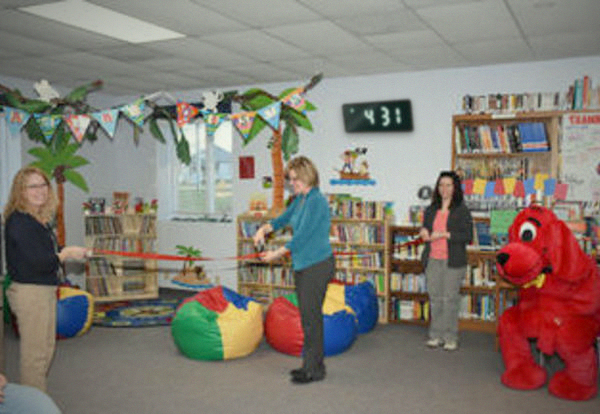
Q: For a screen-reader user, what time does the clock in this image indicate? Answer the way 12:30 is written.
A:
4:31
